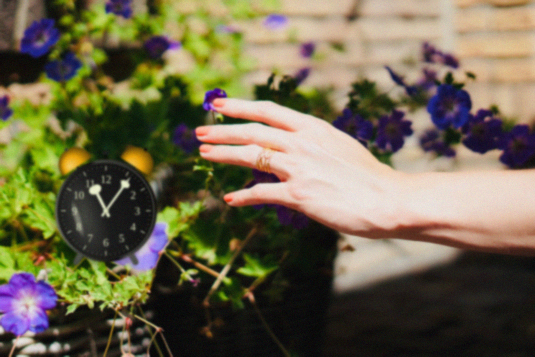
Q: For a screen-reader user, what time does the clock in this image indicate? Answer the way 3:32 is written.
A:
11:06
